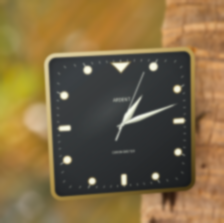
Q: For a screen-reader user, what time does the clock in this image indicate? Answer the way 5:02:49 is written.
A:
1:12:04
